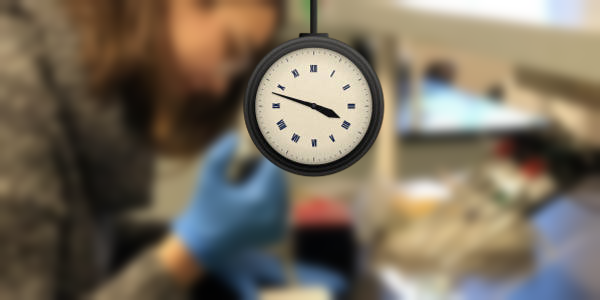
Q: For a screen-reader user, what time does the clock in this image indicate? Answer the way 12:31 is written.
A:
3:48
